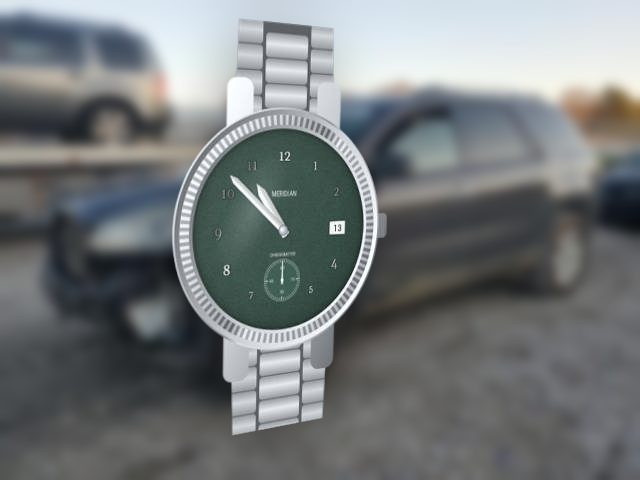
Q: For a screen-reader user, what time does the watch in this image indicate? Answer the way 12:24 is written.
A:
10:52
